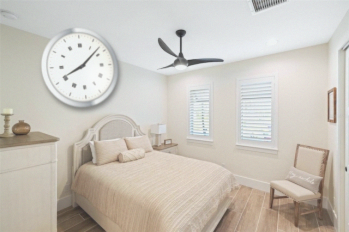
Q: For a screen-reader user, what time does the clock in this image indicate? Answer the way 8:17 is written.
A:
8:08
